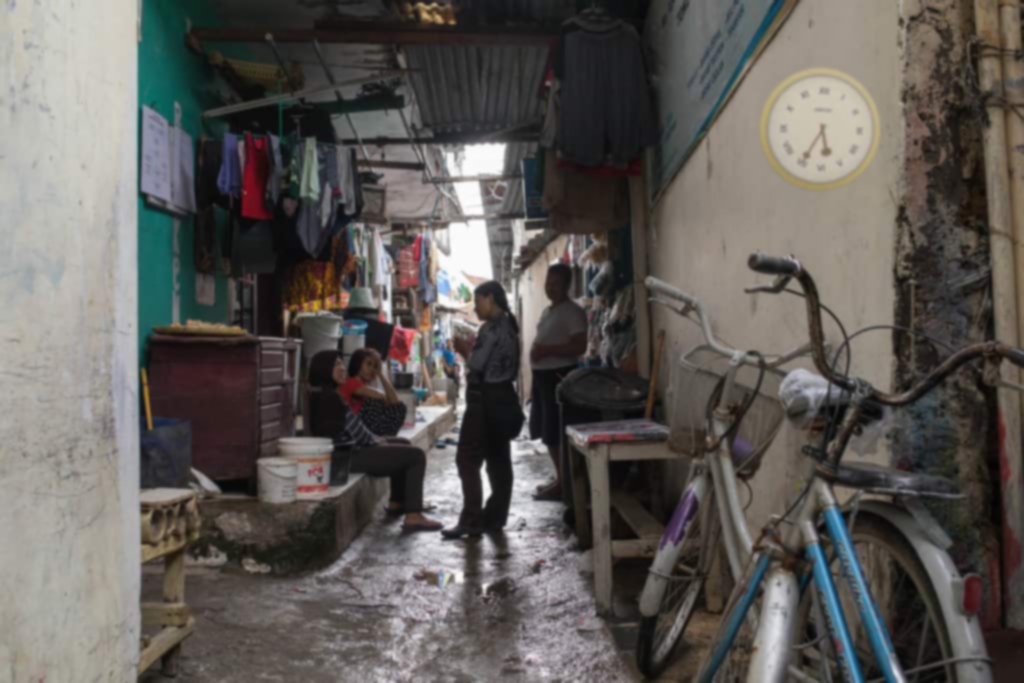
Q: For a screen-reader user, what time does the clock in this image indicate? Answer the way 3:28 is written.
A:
5:35
